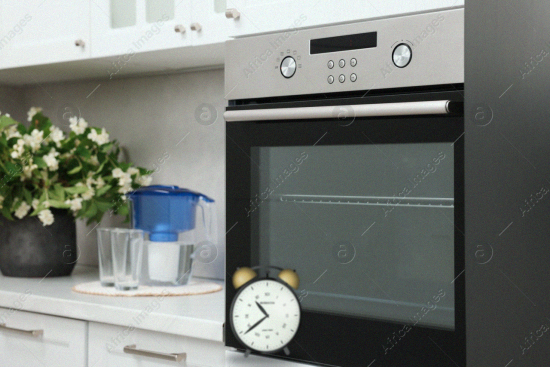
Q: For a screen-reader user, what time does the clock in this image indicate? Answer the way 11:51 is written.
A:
10:39
